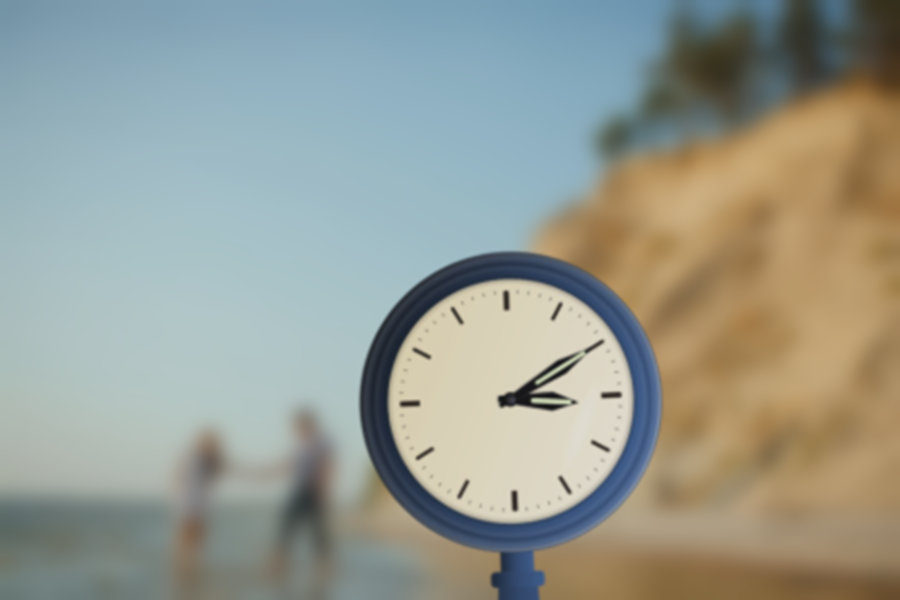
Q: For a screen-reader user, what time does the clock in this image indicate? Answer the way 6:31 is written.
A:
3:10
